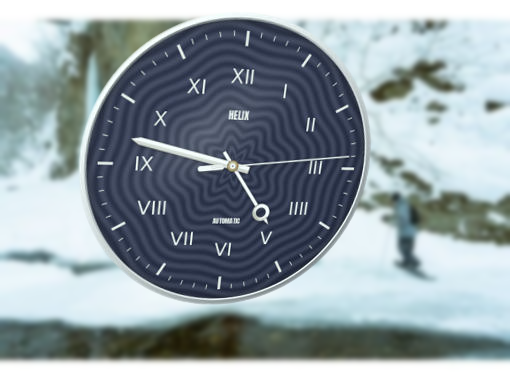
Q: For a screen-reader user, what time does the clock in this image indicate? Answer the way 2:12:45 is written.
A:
4:47:14
